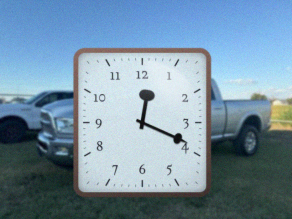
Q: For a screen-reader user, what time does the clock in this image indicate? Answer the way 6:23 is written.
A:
12:19
